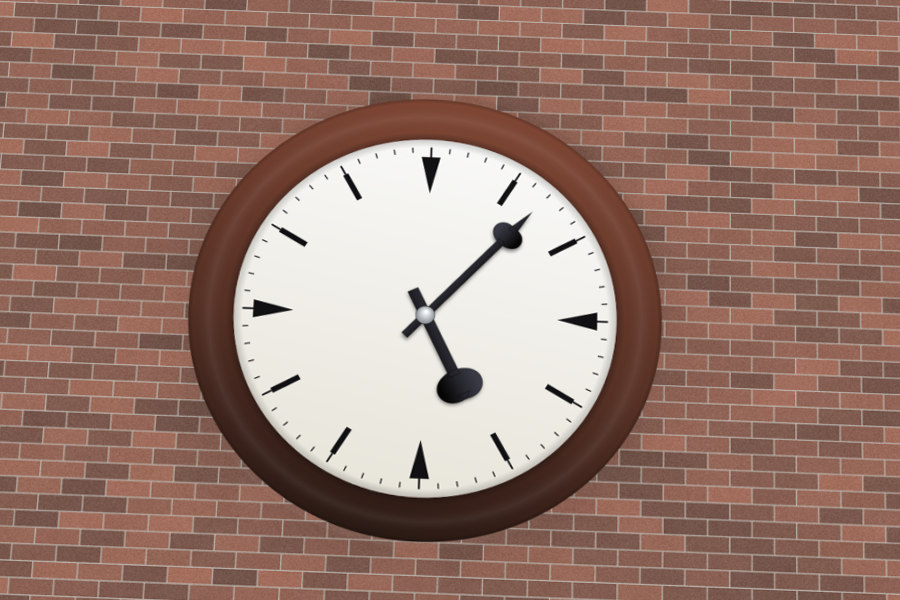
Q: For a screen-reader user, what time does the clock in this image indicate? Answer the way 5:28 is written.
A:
5:07
